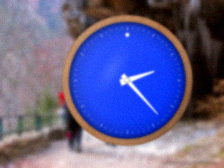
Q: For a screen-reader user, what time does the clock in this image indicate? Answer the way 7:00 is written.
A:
2:23
